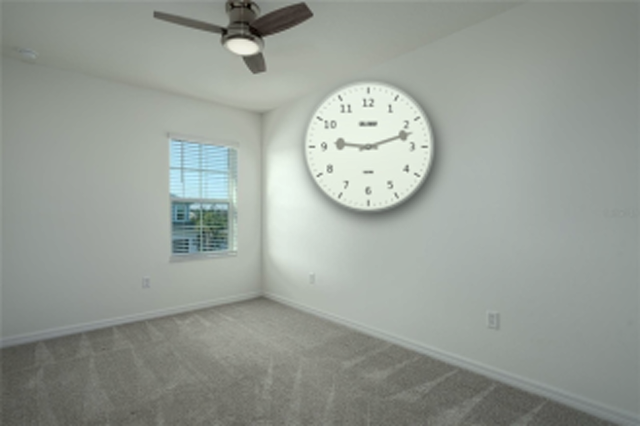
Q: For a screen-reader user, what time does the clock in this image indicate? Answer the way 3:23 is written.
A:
9:12
